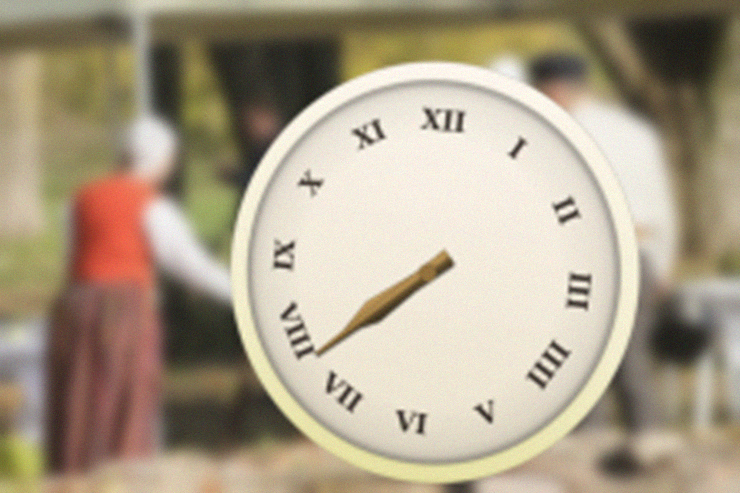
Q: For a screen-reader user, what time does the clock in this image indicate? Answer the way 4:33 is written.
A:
7:38
